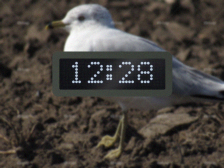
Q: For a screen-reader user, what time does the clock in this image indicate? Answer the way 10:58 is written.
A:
12:28
